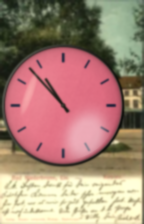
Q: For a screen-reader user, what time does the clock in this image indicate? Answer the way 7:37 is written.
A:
10:53
